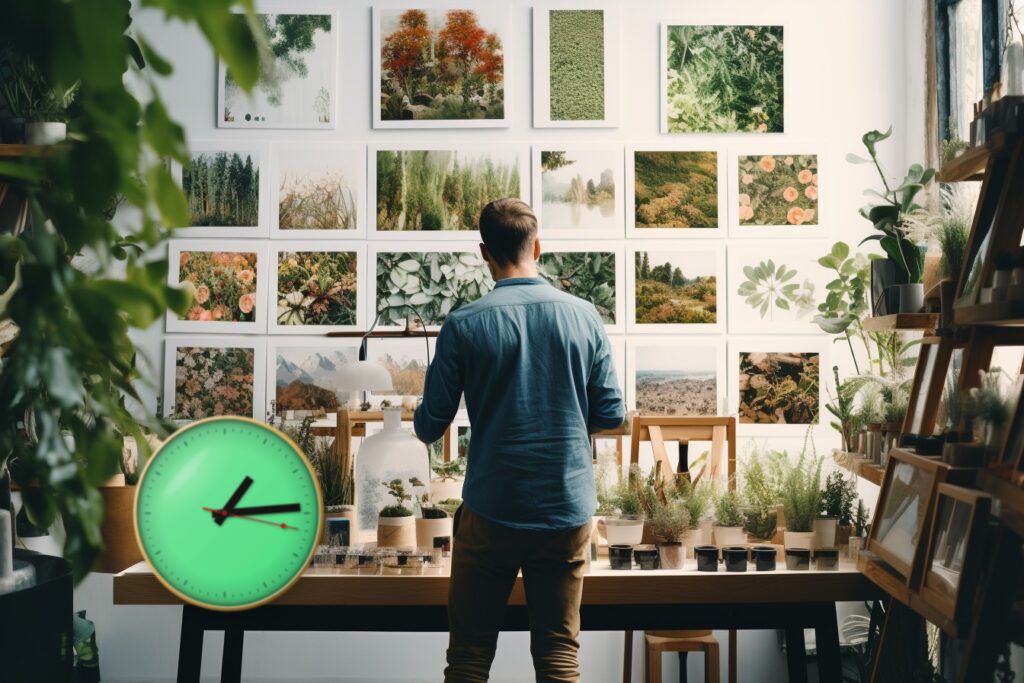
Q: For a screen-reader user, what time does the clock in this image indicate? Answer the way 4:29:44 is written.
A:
1:14:17
